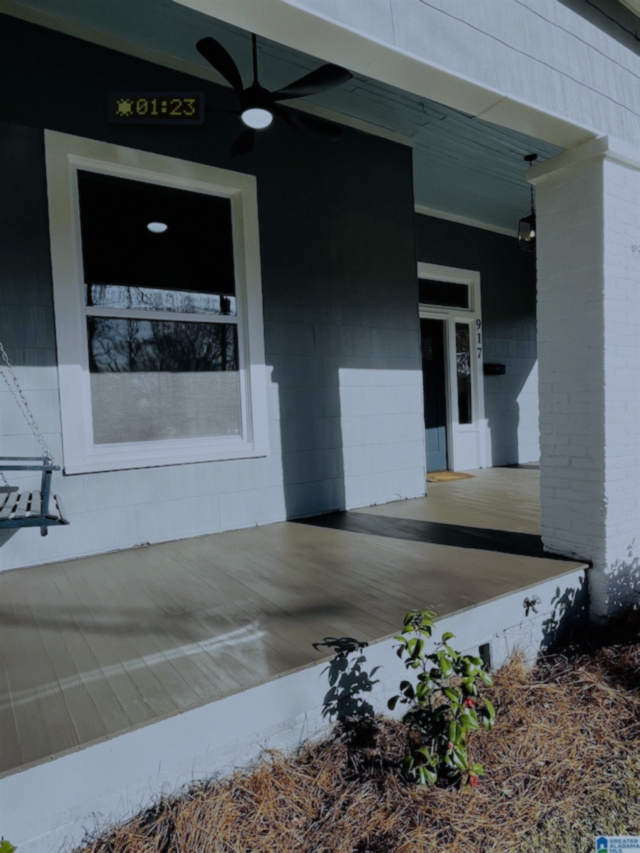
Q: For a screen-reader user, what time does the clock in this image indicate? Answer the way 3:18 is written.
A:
1:23
